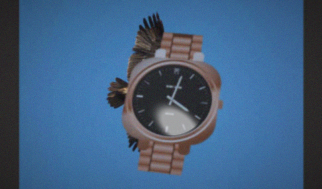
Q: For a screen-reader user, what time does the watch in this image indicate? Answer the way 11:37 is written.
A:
4:02
